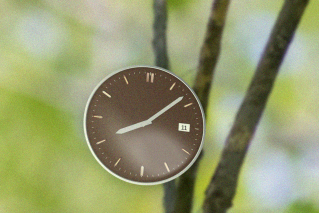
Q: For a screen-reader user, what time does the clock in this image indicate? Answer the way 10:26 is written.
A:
8:08
